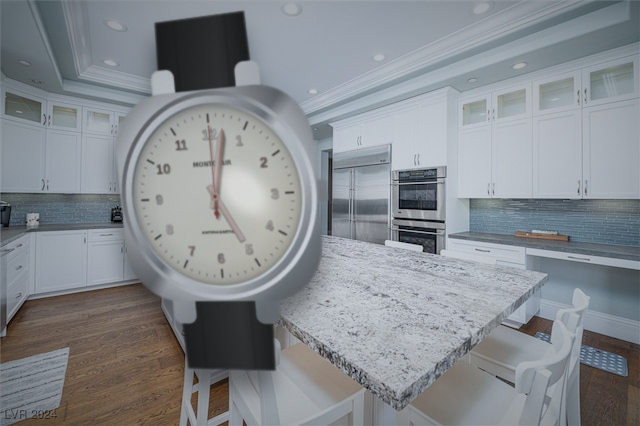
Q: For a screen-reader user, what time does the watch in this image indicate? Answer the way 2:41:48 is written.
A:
5:02:00
